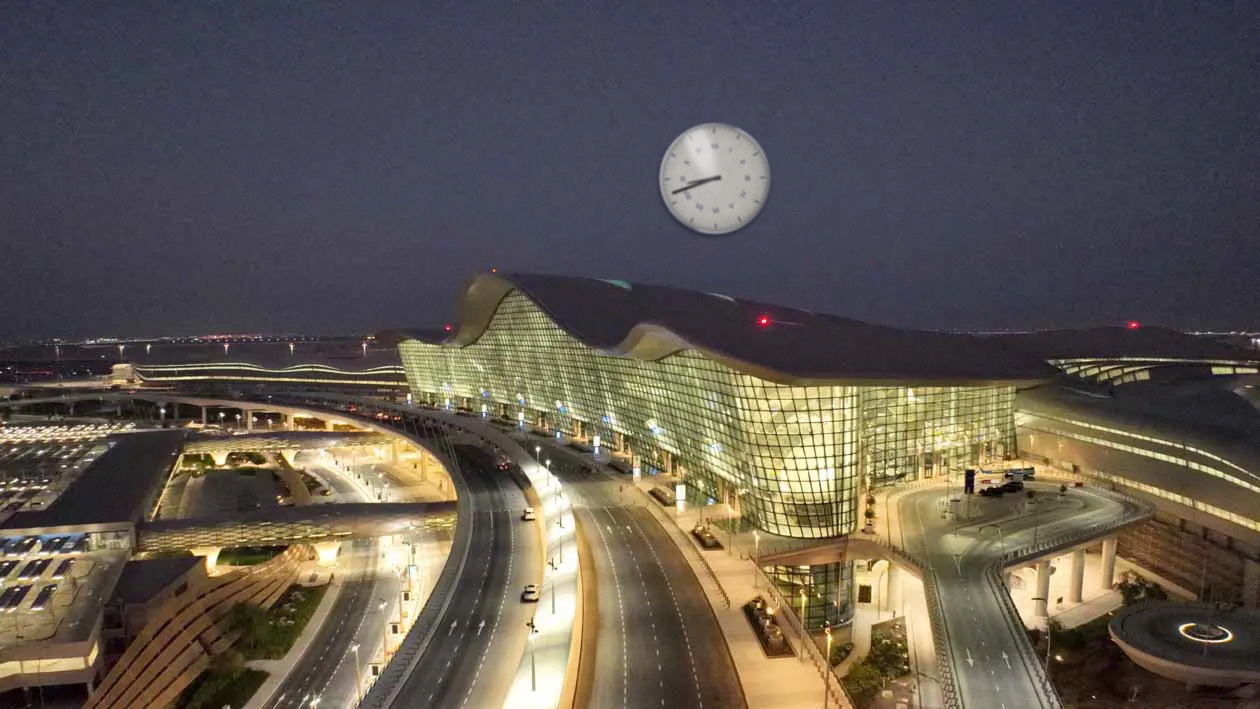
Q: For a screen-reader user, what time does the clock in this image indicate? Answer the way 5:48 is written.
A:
8:42
